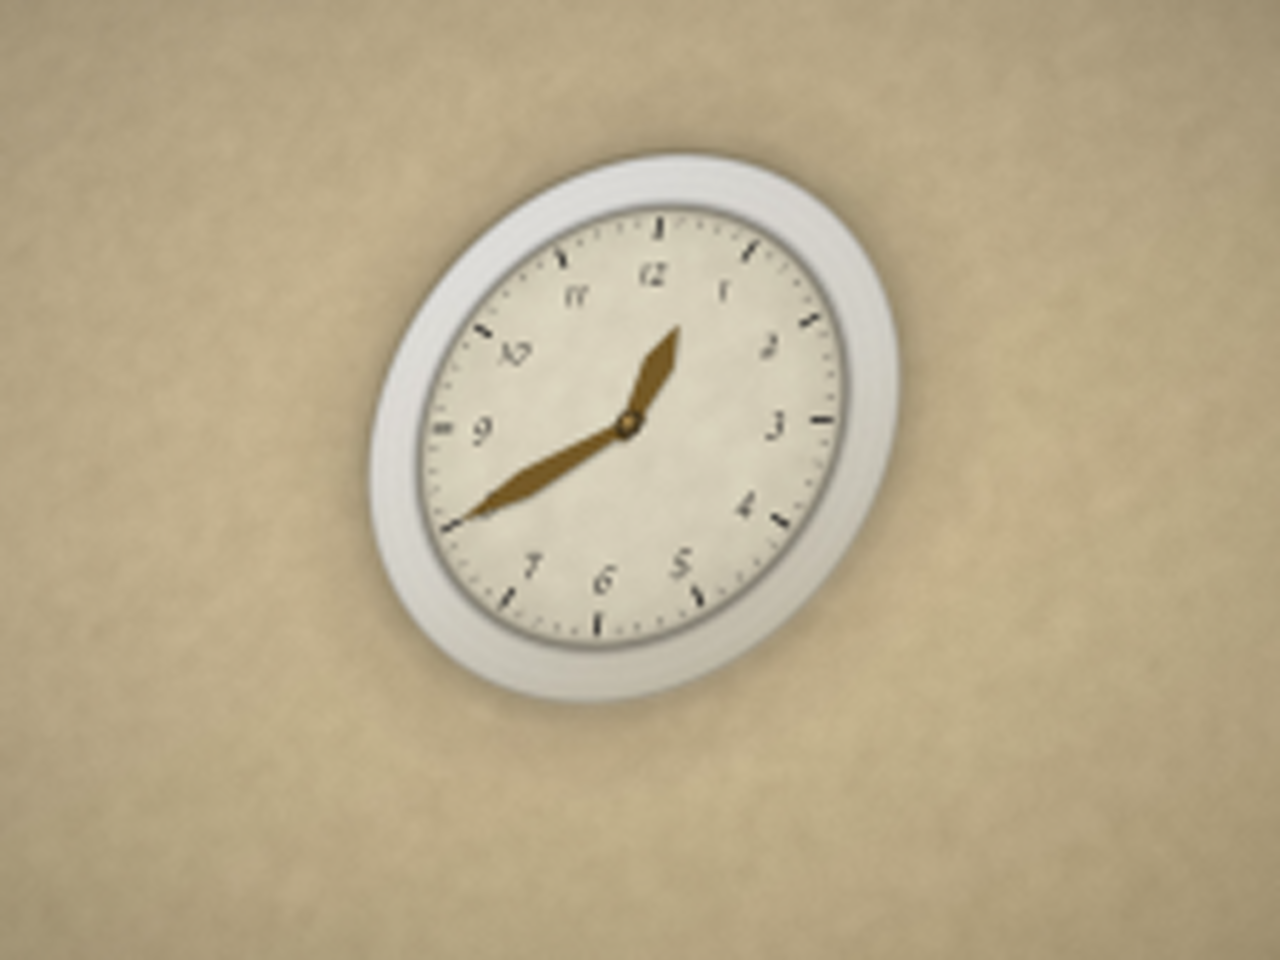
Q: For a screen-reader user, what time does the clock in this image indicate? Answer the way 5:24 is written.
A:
12:40
